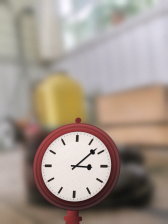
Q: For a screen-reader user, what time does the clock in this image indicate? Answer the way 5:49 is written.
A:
3:08
